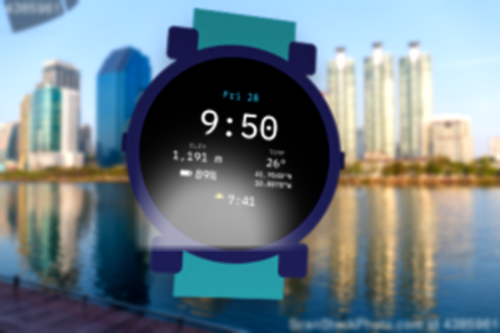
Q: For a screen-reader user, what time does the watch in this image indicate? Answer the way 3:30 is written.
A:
9:50
